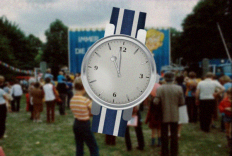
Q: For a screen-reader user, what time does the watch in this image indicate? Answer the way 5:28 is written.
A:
10:59
